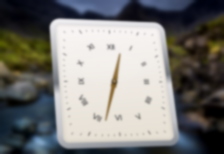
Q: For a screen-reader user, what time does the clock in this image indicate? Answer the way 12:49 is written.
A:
12:33
